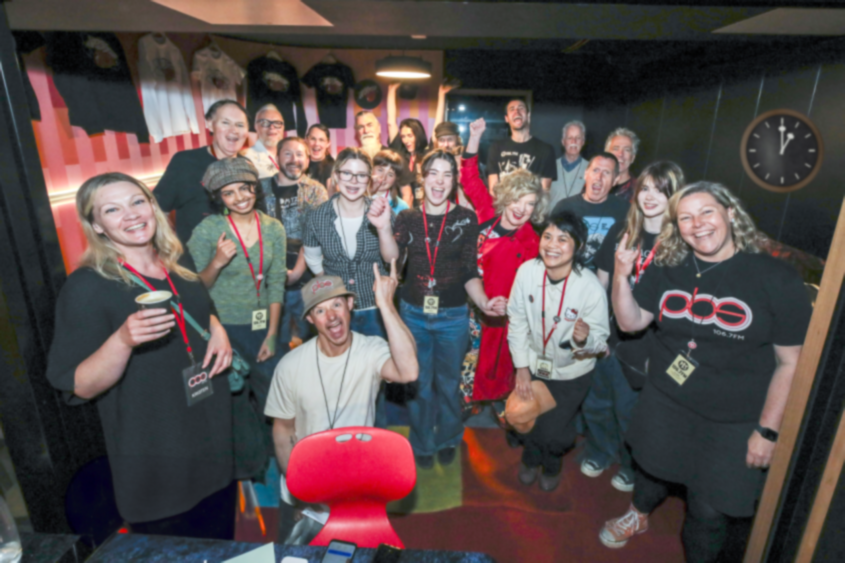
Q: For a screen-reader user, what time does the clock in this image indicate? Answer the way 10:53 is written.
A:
1:00
